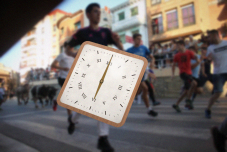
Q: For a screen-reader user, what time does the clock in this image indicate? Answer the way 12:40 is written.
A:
6:00
